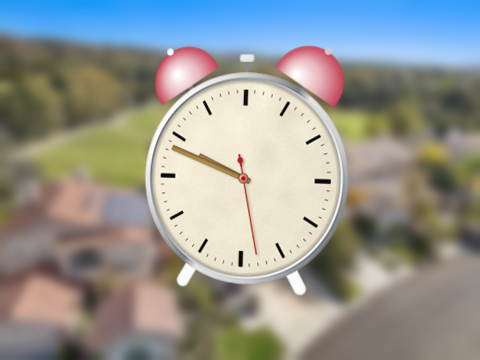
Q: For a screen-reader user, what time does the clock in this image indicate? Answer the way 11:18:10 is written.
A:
9:48:28
